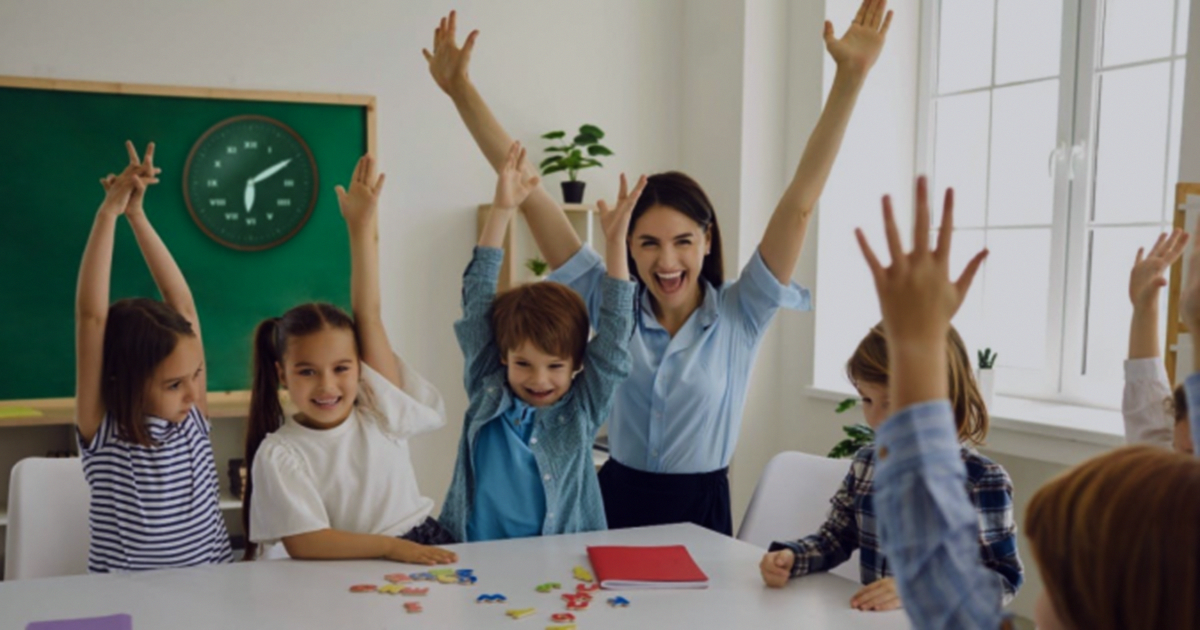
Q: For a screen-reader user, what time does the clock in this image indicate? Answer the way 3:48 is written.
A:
6:10
